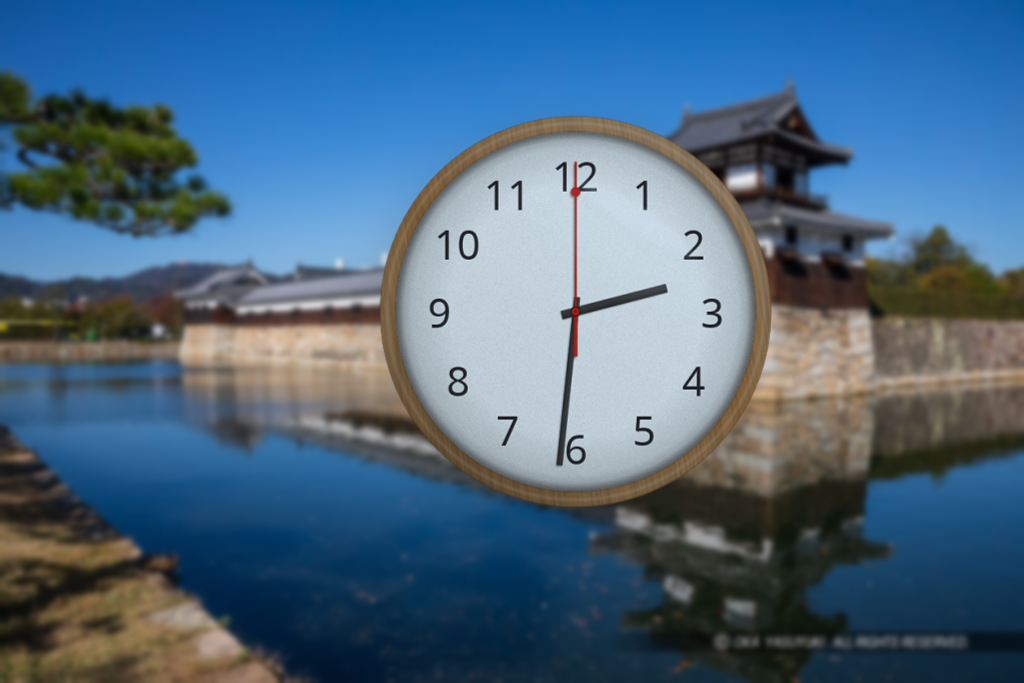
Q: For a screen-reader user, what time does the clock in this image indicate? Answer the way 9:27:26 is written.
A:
2:31:00
